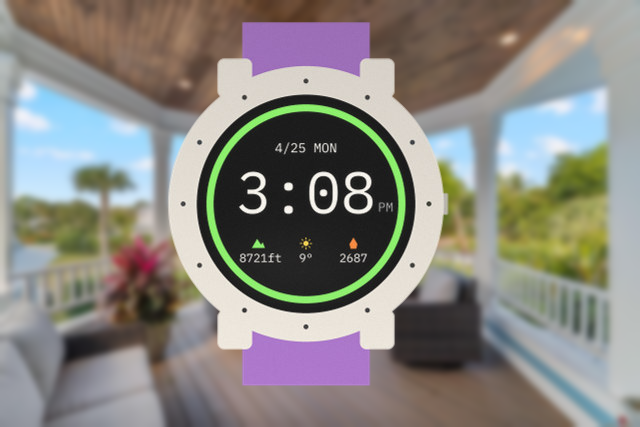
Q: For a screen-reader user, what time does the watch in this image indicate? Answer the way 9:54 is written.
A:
3:08
